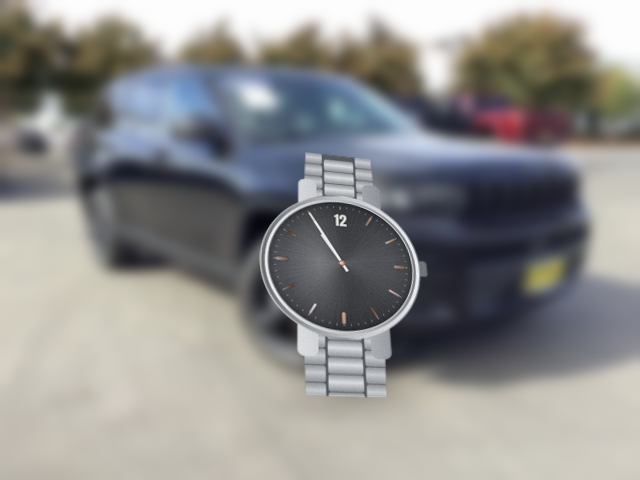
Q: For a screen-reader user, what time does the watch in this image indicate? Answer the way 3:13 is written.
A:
10:55
